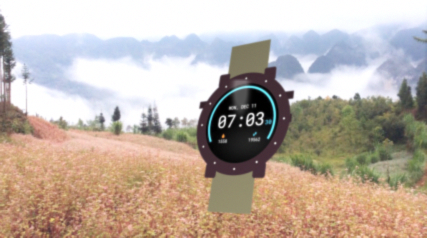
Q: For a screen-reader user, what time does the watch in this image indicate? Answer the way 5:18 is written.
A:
7:03
